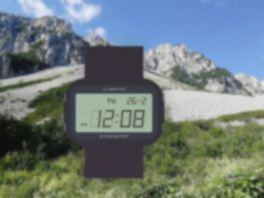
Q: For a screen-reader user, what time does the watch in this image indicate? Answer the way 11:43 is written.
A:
12:08
